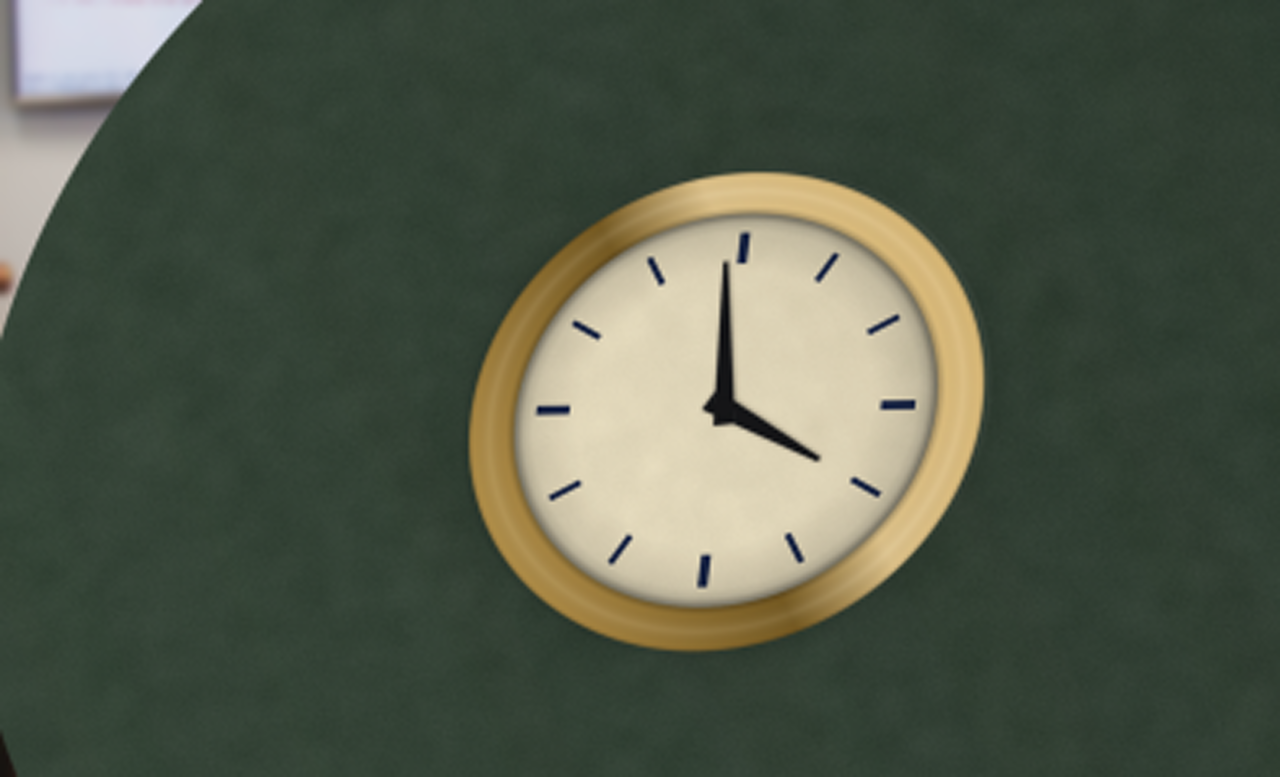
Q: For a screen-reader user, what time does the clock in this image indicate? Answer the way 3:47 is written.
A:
3:59
